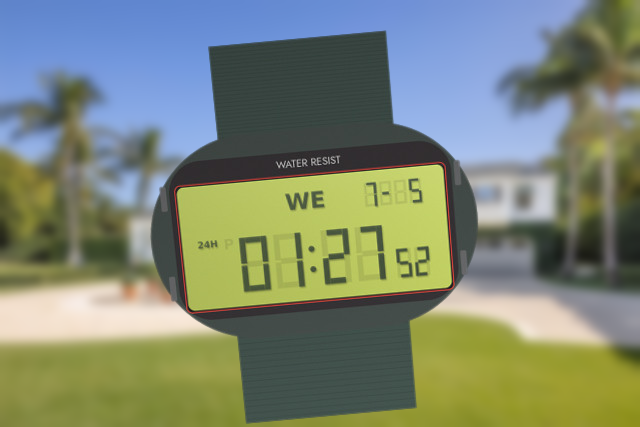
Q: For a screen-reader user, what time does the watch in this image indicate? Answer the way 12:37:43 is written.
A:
1:27:52
